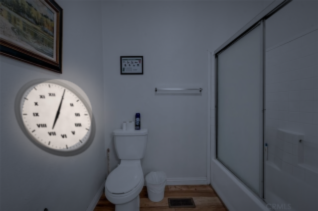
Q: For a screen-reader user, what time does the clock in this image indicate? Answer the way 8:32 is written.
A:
7:05
